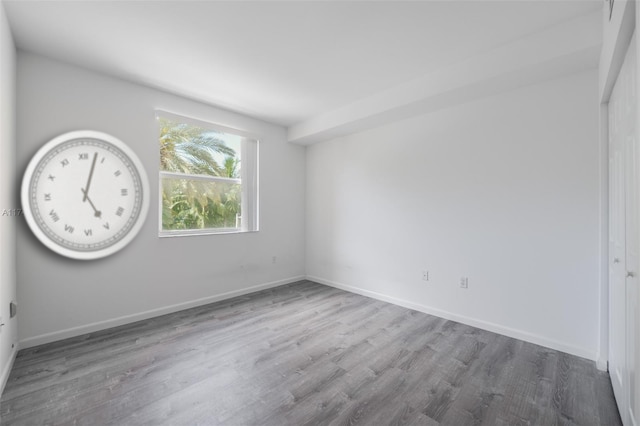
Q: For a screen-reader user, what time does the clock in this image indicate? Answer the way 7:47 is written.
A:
5:03
